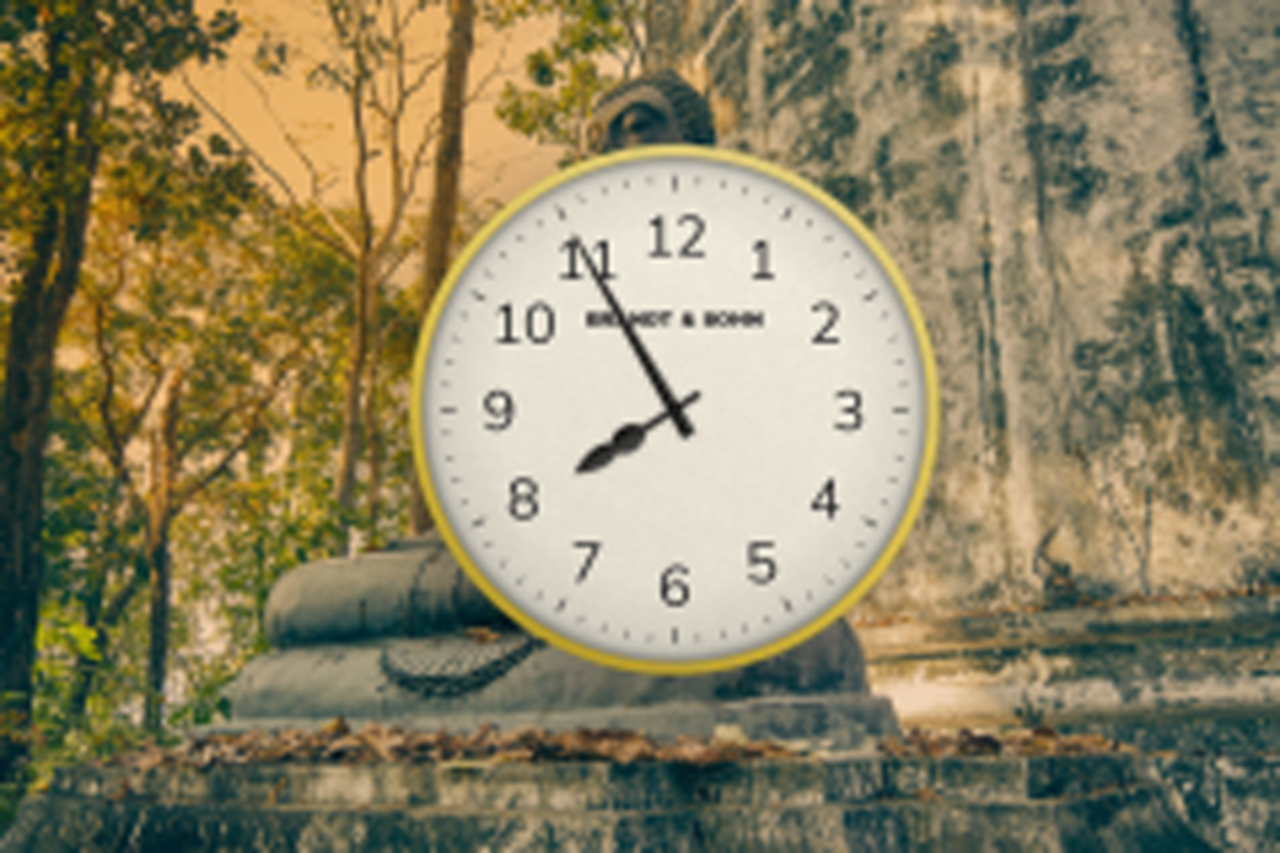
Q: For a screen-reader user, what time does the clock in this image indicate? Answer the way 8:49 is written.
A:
7:55
